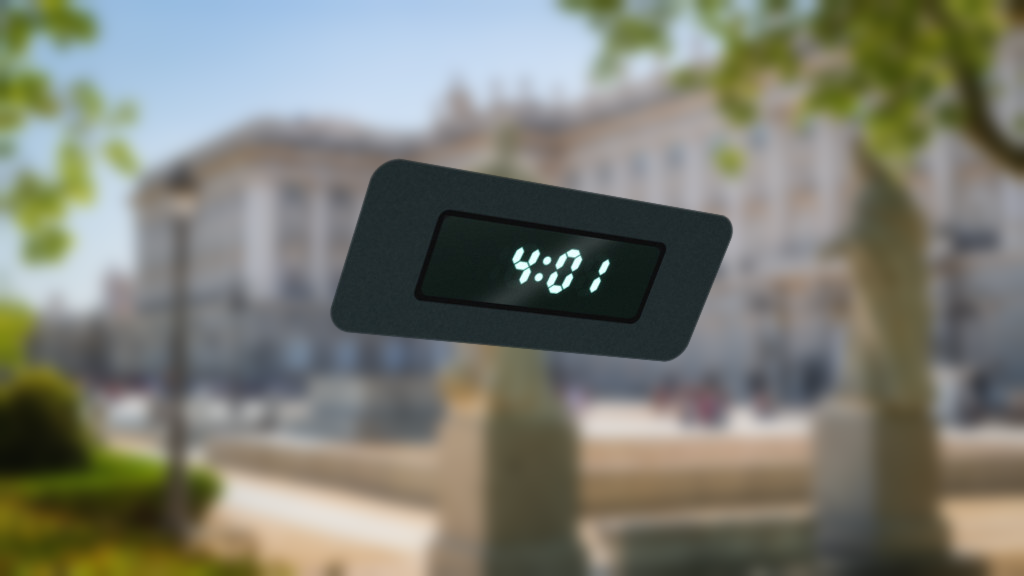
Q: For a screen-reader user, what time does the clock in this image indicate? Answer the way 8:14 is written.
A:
4:01
